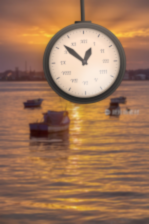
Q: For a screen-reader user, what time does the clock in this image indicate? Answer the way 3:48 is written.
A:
12:52
